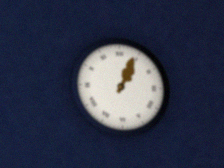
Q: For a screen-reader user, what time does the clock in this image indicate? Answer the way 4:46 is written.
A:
1:04
